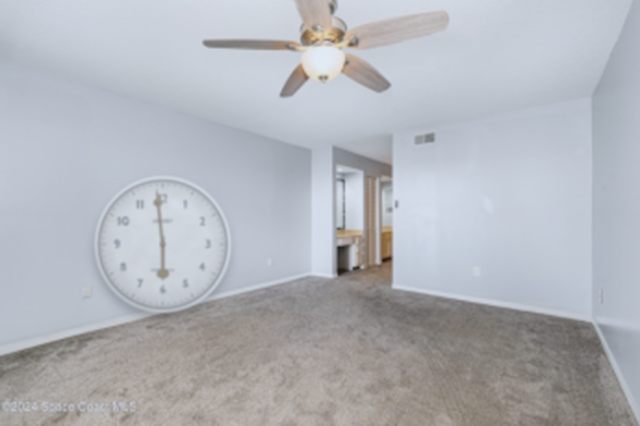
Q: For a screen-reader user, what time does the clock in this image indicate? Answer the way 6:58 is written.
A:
5:59
